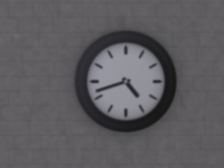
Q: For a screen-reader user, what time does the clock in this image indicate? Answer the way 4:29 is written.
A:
4:42
